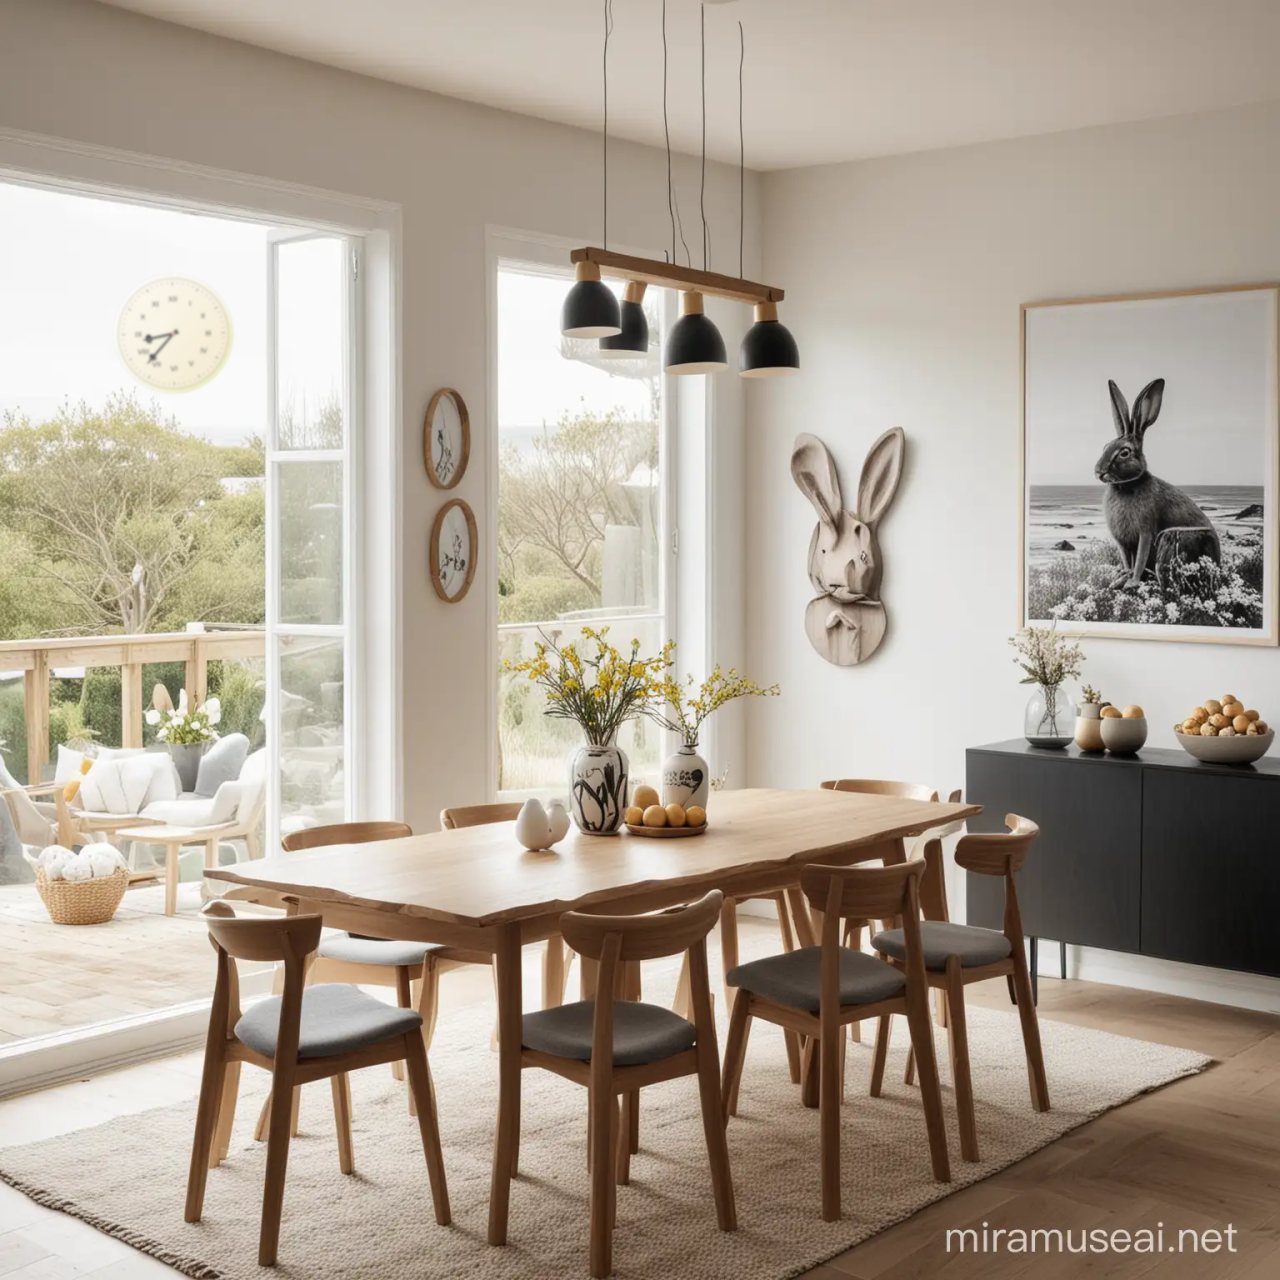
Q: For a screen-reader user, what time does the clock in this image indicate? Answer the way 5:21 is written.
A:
8:37
